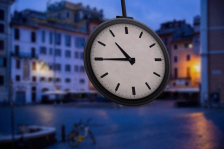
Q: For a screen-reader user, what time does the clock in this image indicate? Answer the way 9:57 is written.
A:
10:45
